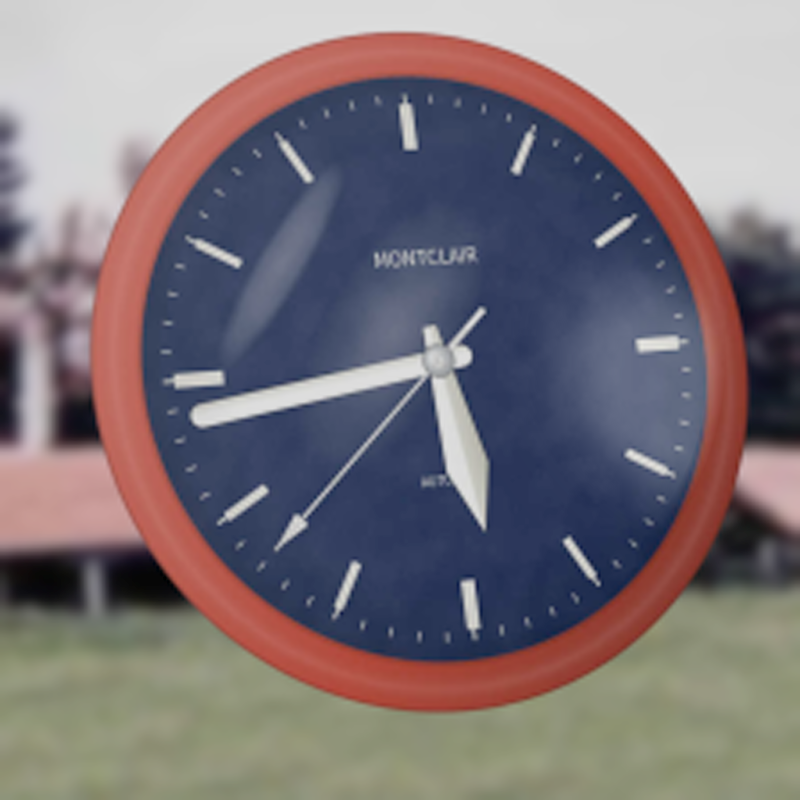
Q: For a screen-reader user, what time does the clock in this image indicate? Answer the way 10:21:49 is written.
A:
5:43:38
